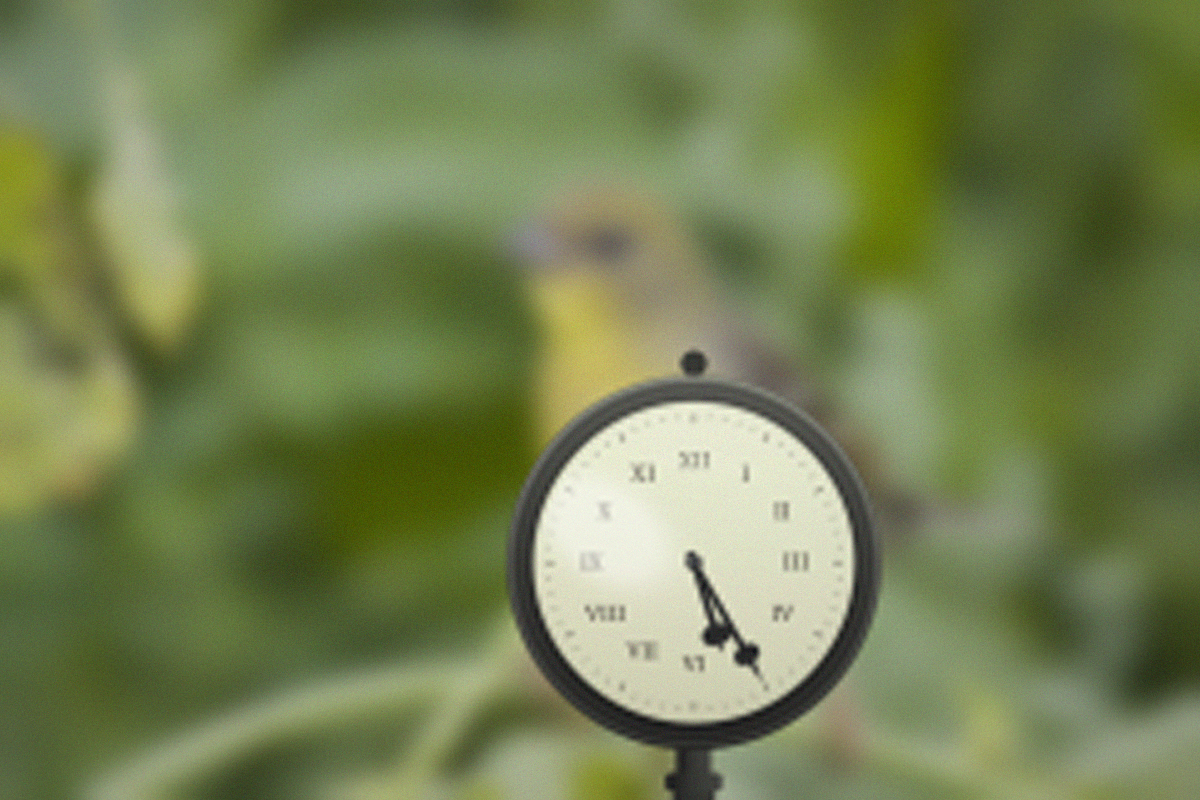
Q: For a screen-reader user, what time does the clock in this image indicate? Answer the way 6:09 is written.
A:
5:25
